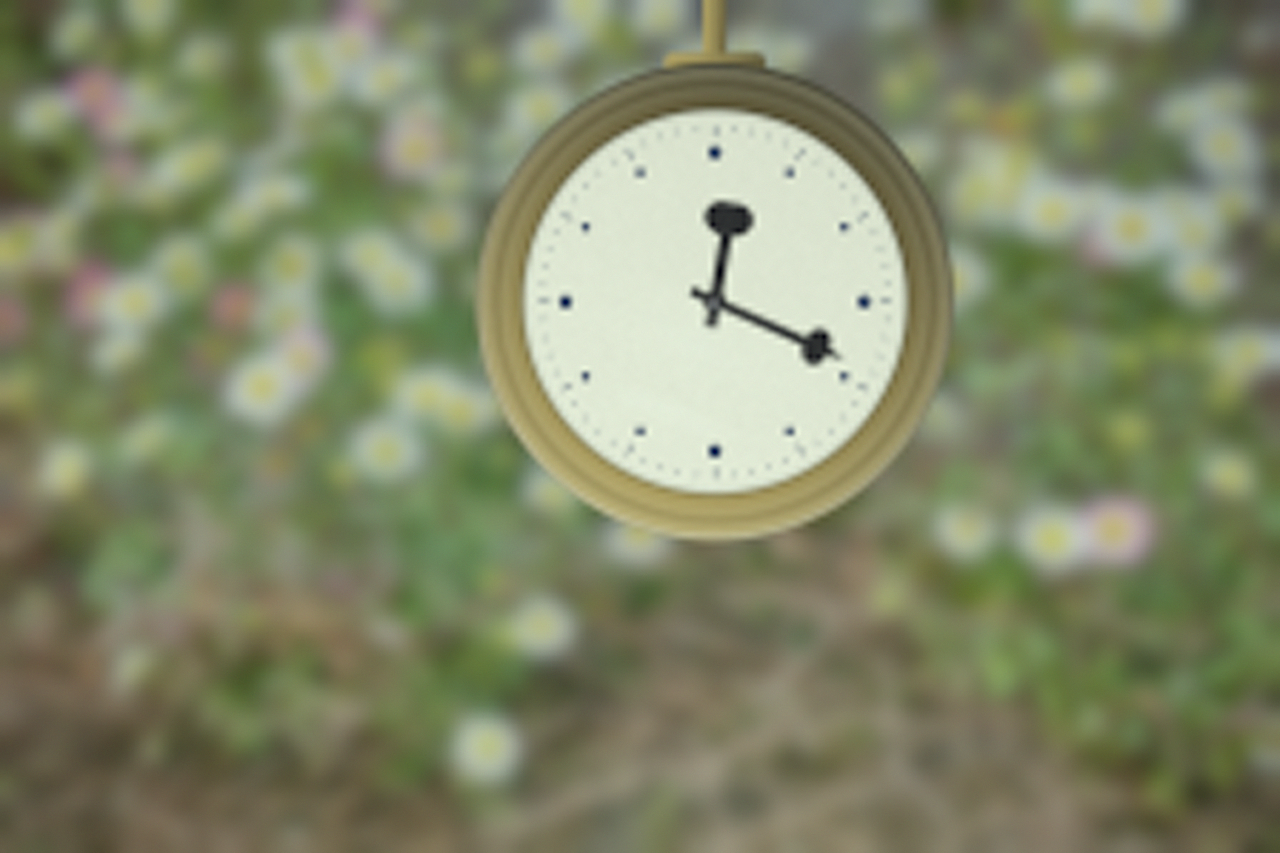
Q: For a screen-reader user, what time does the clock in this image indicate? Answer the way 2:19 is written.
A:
12:19
